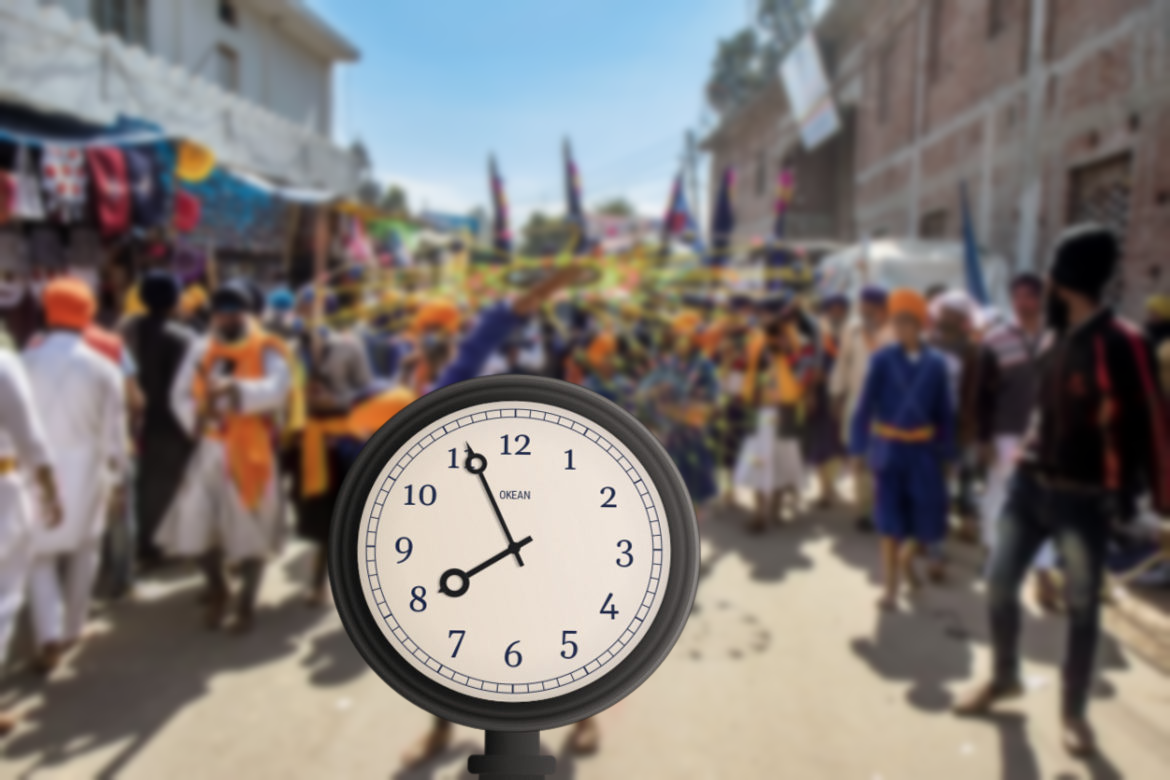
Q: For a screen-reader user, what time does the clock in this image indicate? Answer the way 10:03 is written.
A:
7:56
